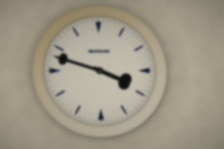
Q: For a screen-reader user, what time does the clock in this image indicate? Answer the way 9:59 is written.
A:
3:48
